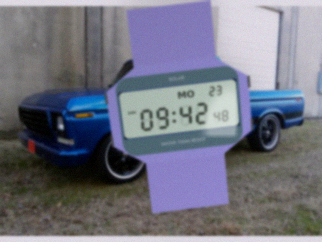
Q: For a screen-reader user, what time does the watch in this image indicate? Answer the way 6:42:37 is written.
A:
9:42:48
